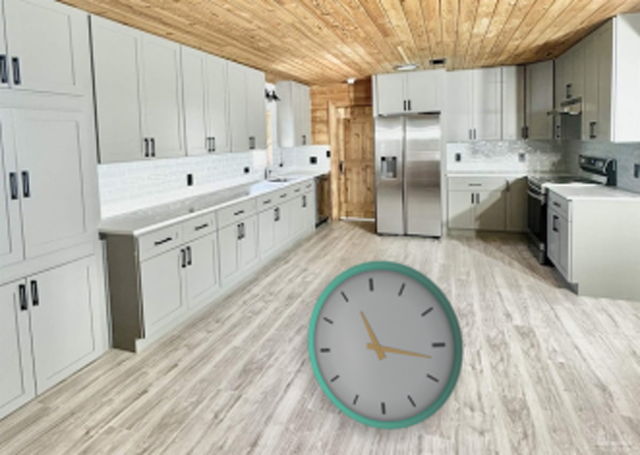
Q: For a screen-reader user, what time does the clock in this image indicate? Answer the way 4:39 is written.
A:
11:17
